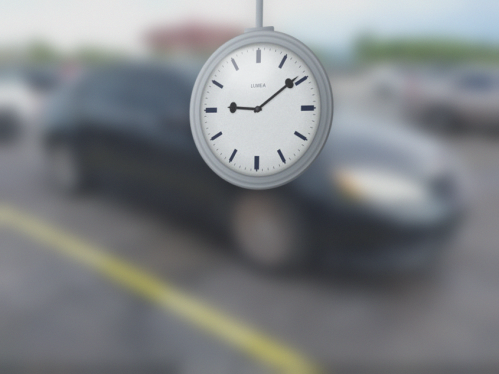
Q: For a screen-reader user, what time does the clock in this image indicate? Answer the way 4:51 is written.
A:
9:09
